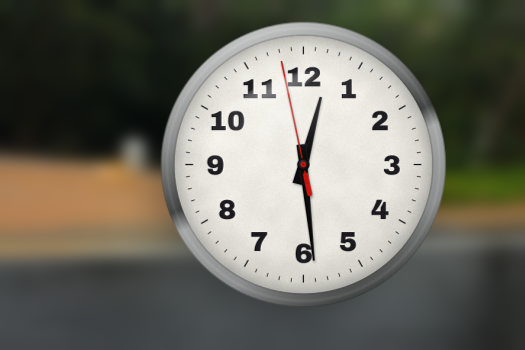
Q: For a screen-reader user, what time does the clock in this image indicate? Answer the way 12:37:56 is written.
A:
12:28:58
